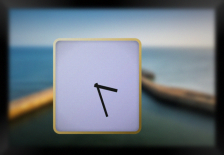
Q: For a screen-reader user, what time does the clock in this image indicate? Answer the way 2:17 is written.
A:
3:27
